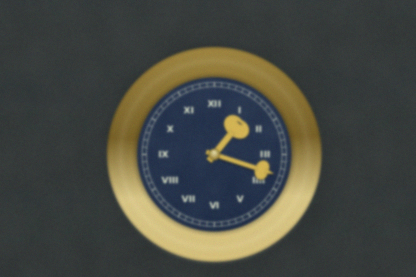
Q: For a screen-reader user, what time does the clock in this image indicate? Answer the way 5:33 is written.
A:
1:18
